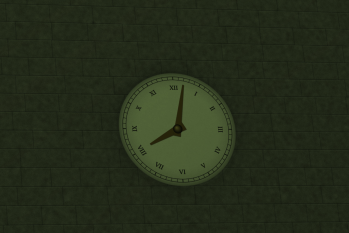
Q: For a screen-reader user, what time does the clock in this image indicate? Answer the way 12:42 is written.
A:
8:02
